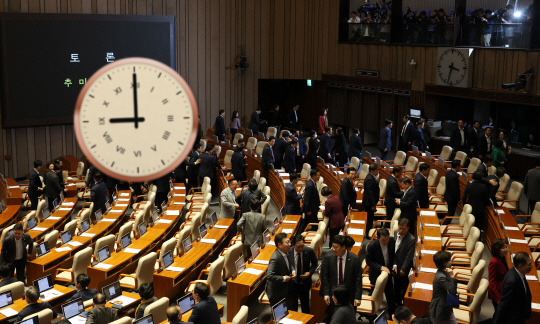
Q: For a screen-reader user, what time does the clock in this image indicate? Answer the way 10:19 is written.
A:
9:00
